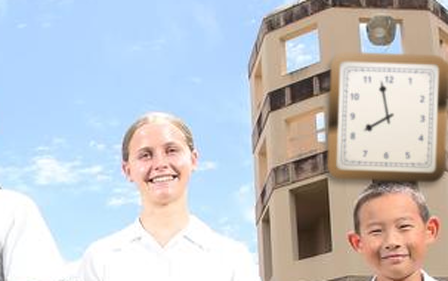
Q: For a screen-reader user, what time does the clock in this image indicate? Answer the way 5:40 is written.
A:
7:58
